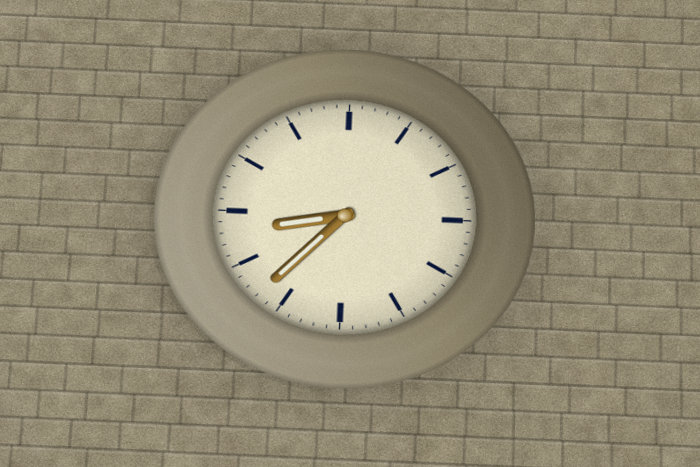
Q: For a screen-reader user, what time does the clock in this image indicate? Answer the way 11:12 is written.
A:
8:37
